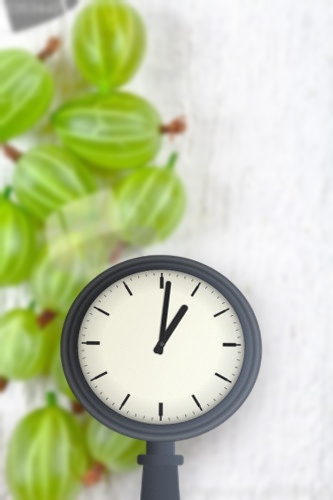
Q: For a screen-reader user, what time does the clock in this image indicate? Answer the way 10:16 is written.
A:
1:01
